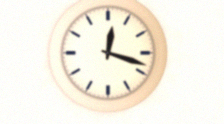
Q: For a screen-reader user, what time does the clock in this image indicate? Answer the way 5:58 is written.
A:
12:18
